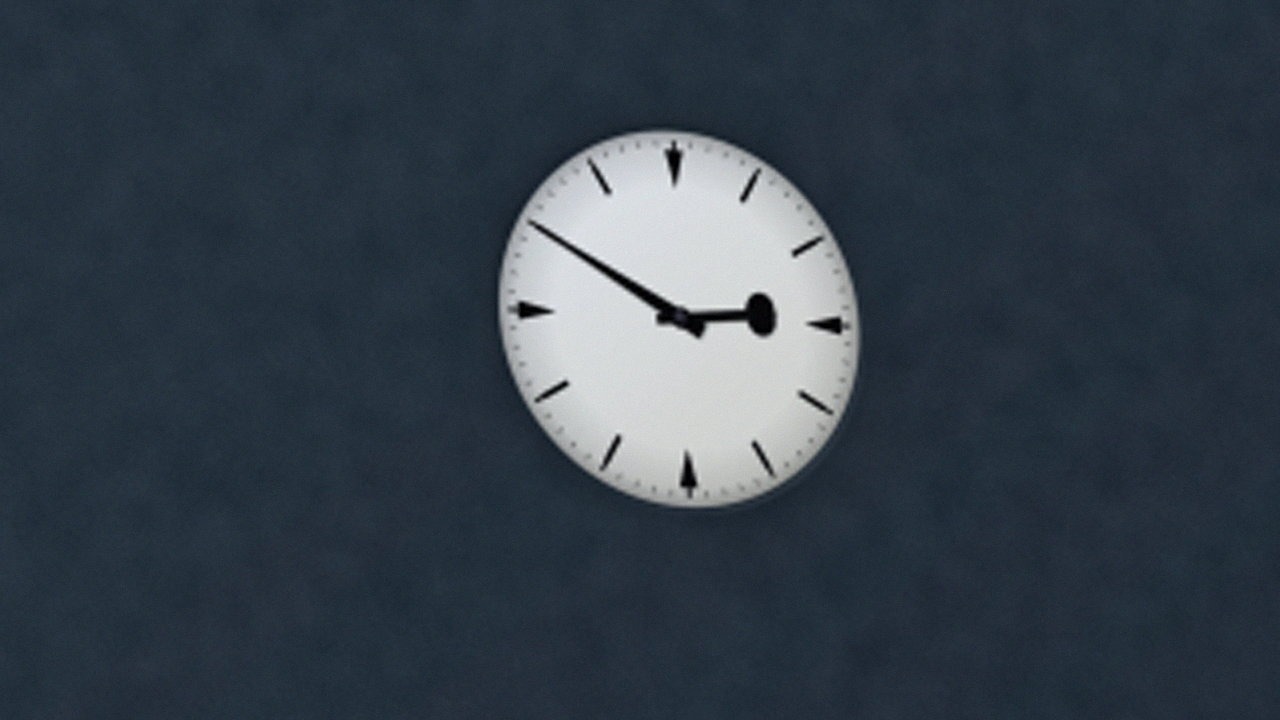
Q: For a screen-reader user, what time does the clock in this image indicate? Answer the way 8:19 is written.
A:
2:50
